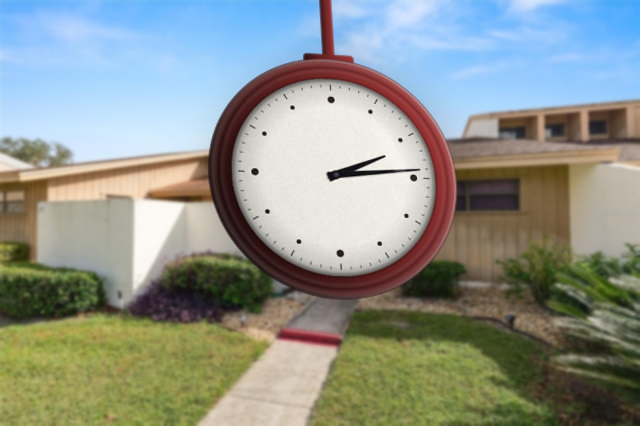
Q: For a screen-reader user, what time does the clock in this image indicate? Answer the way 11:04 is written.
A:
2:14
